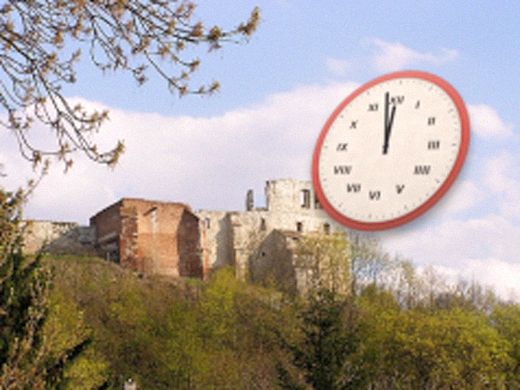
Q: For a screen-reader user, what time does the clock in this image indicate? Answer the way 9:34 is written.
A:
11:58
